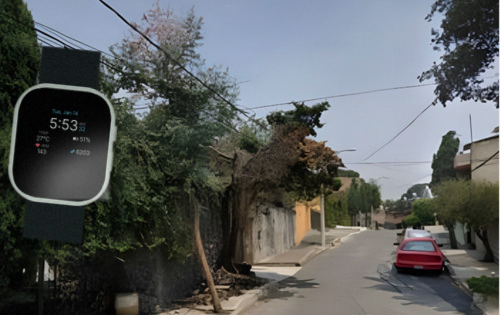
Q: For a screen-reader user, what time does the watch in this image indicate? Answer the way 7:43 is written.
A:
5:53
